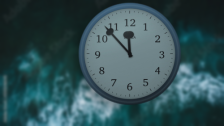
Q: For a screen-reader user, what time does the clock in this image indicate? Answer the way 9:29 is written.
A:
11:53
